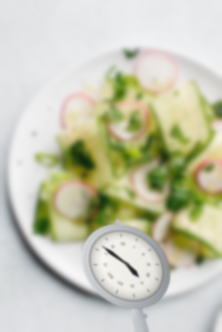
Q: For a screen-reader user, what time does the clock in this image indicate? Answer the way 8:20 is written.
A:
4:52
